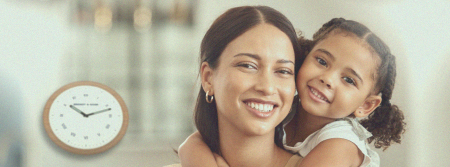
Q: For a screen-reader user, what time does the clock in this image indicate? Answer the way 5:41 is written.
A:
10:12
